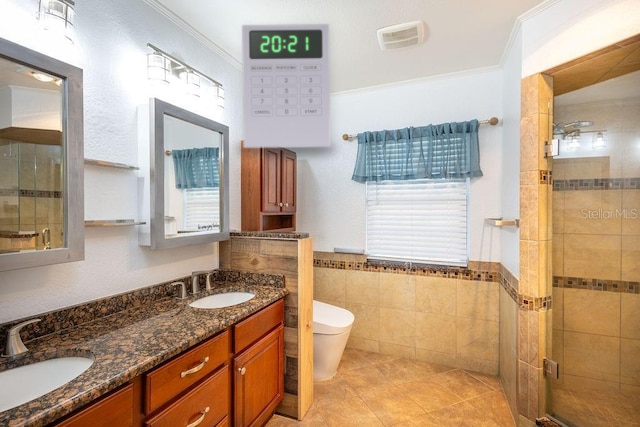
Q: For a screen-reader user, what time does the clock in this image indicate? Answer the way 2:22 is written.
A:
20:21
